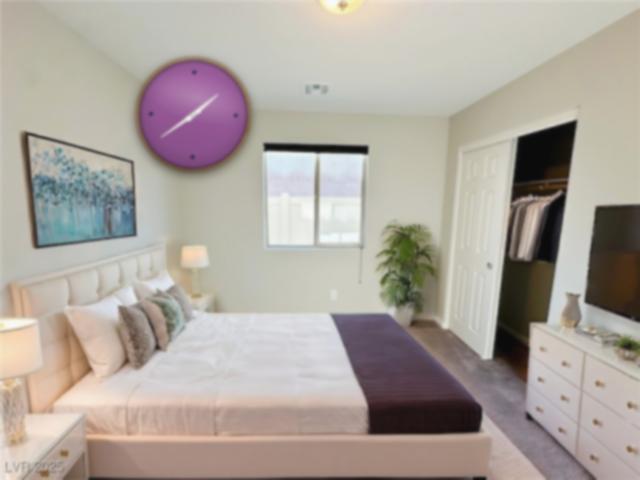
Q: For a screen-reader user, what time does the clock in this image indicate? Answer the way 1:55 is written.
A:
1:39
